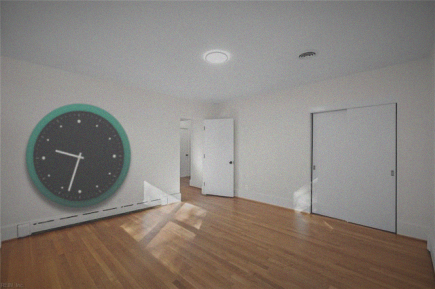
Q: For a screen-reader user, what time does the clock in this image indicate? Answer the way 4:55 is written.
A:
9:33
